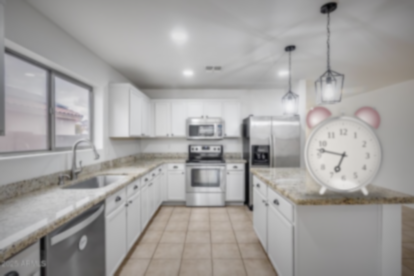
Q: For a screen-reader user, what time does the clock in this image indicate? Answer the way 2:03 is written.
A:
6:47
